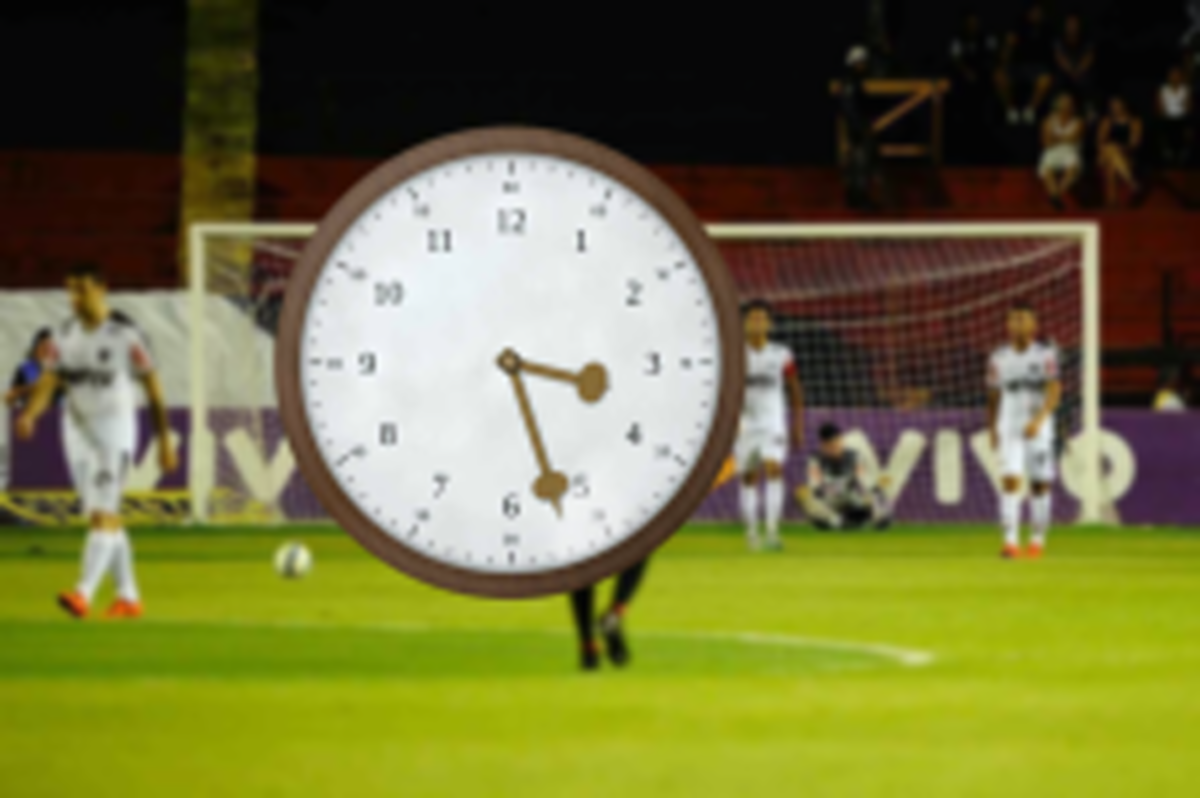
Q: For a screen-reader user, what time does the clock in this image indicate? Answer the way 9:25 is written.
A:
3:27
